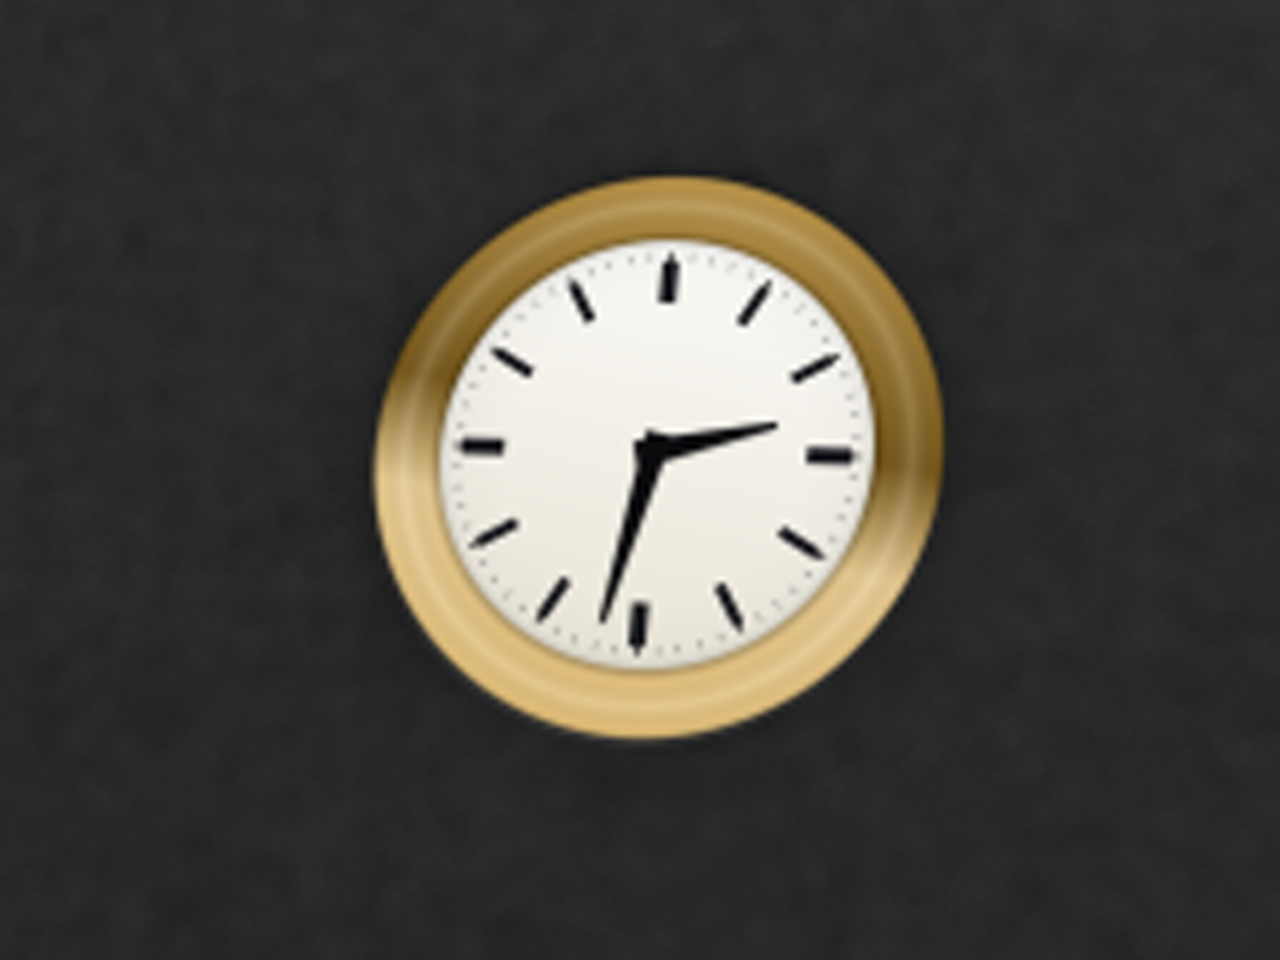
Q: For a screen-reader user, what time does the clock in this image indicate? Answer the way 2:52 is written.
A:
2:32
